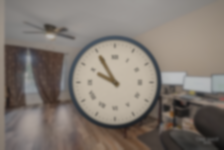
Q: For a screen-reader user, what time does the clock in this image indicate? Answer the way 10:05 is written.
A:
9:55
